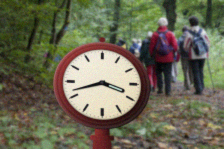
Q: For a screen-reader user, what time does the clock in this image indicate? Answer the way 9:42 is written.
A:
3:42
